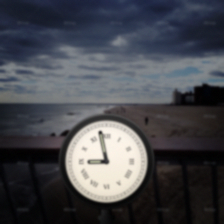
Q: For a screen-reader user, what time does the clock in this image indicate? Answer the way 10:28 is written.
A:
8:58
